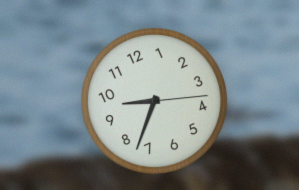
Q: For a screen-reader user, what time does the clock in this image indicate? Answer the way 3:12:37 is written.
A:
9:37:18
